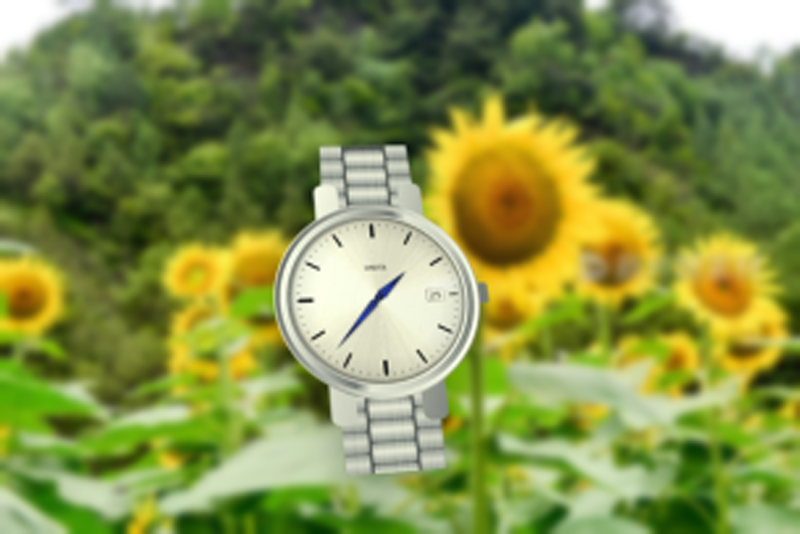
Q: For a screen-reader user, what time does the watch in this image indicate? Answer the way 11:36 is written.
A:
1:37
